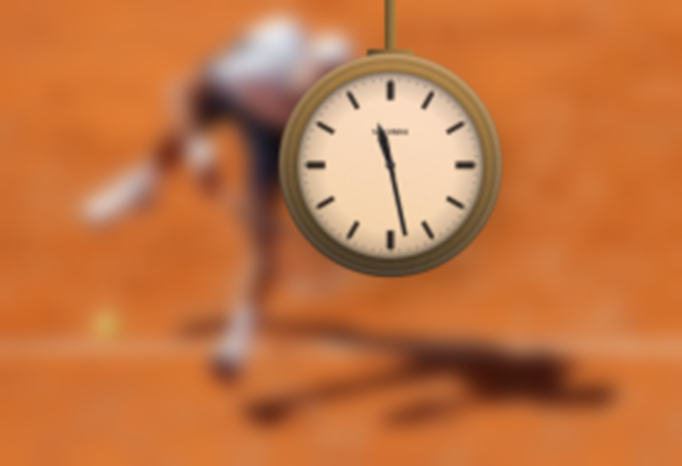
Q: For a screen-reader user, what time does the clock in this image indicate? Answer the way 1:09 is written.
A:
11:28
